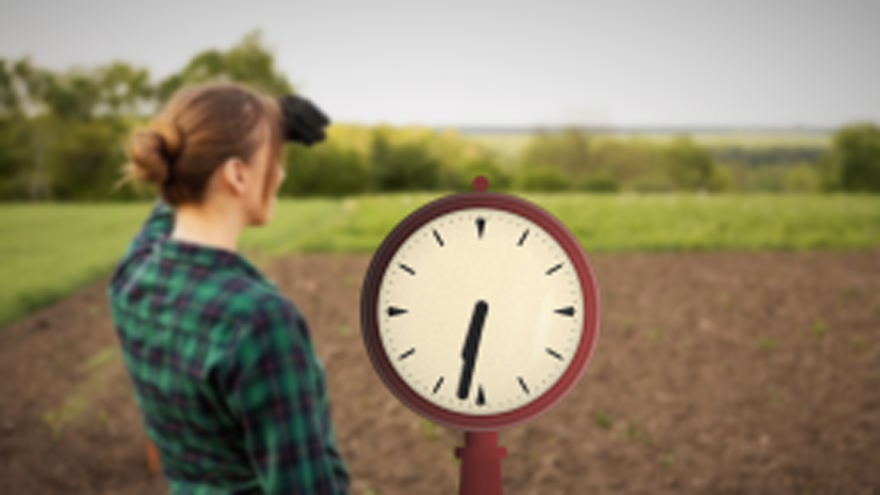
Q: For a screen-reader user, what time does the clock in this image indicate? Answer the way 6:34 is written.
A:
6:32
